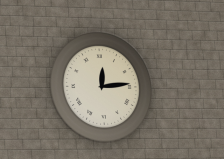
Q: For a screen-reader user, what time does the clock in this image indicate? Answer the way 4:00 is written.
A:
12:14
